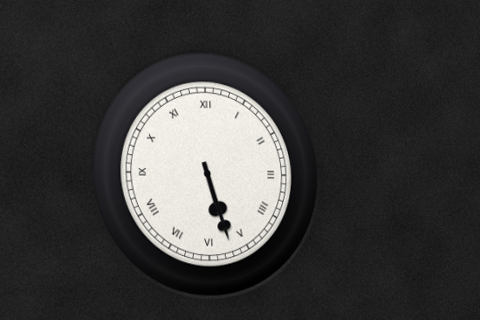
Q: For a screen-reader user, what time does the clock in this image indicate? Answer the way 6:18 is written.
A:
5:27
